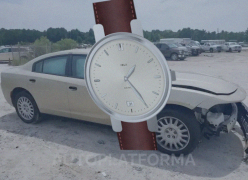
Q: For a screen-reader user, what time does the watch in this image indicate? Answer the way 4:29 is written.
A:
1:25
